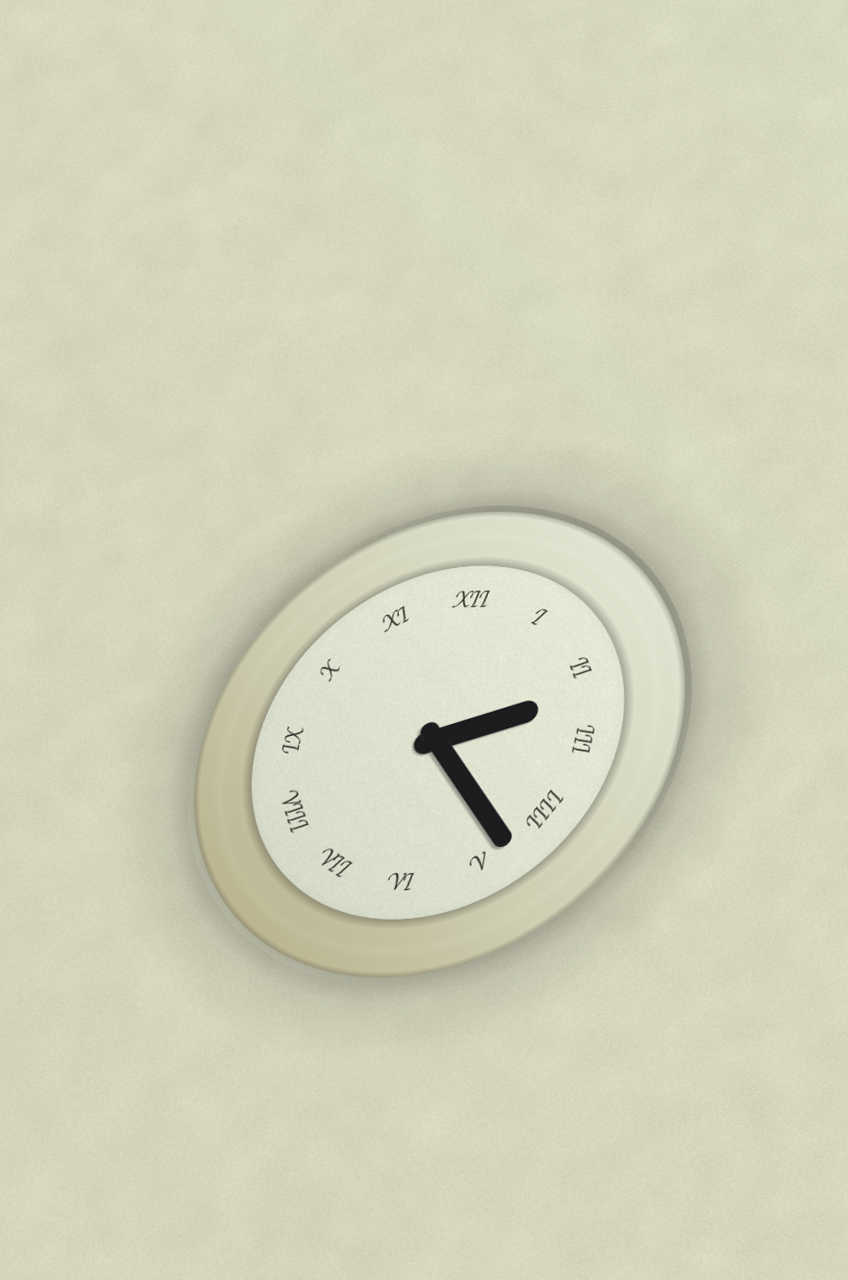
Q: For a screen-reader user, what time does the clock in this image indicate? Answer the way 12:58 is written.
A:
2:23
